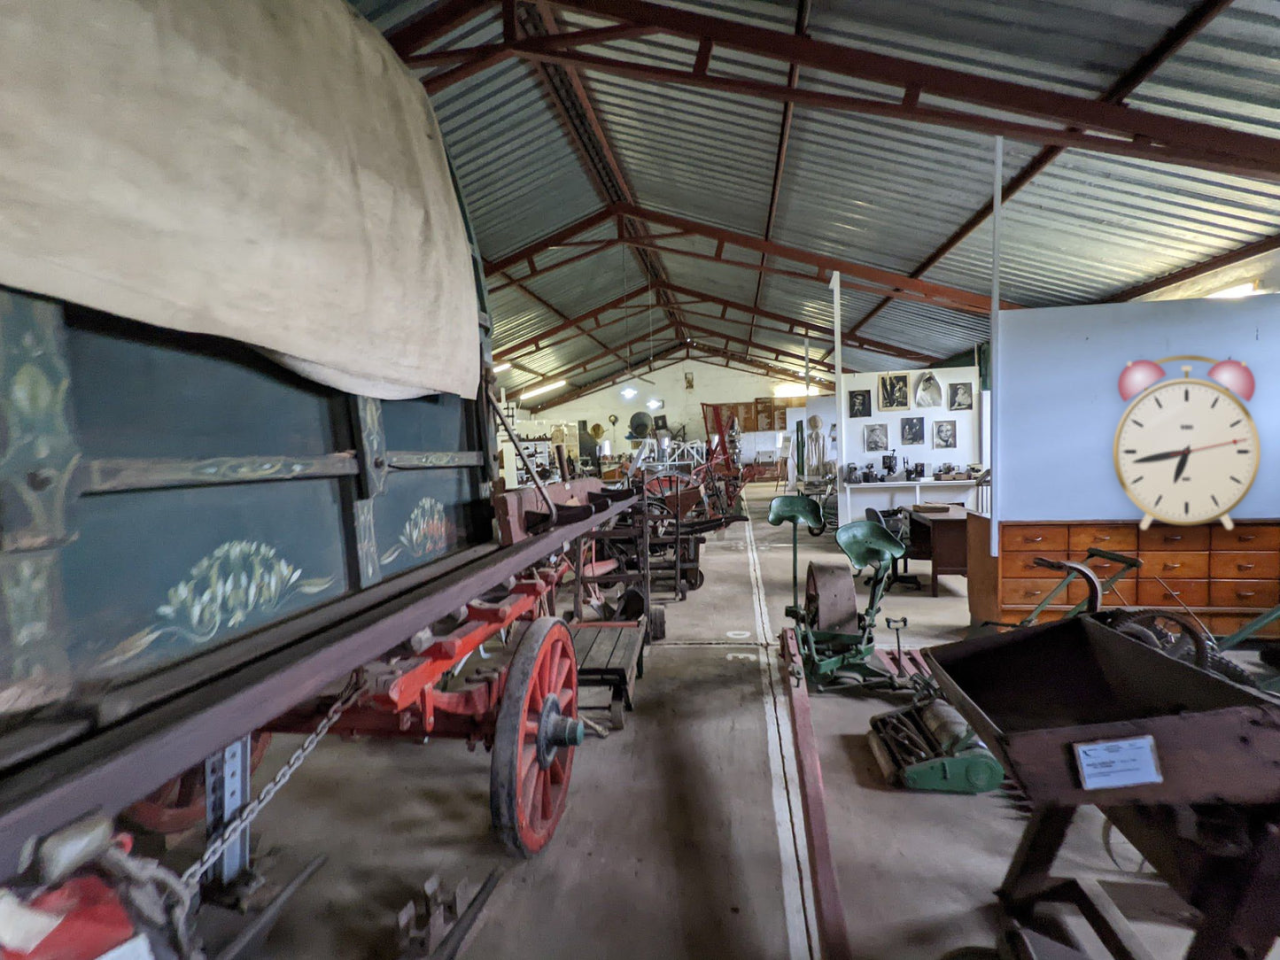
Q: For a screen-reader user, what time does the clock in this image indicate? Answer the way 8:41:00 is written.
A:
6:43:13
